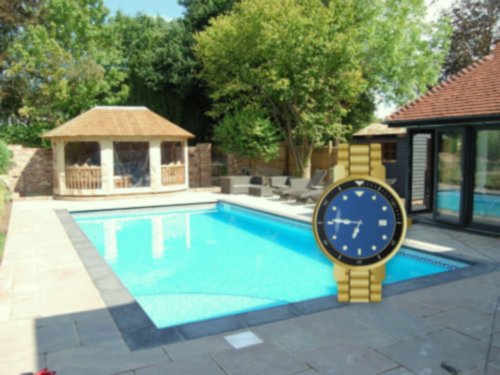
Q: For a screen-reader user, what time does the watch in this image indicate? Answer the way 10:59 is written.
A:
6:46
